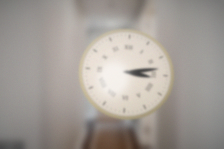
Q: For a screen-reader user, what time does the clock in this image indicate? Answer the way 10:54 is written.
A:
3:13
